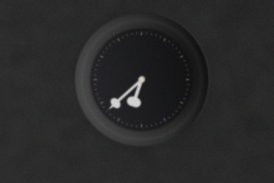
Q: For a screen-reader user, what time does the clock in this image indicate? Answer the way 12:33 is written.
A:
6:38
